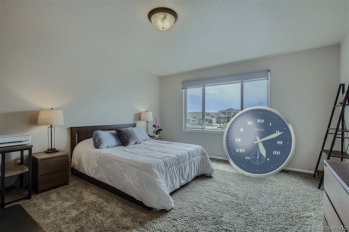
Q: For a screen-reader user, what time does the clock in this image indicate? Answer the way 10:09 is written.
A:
5:11
